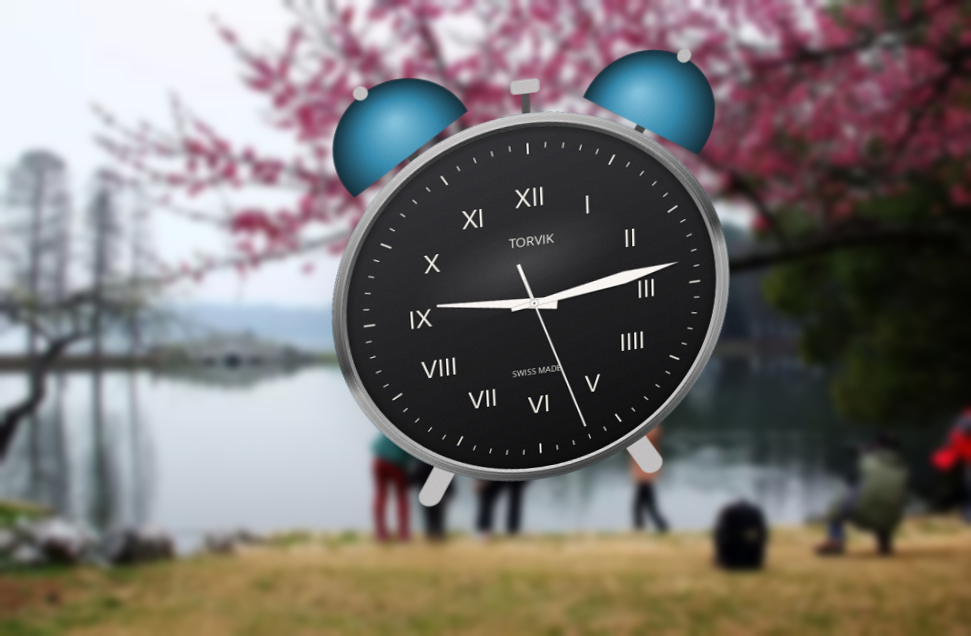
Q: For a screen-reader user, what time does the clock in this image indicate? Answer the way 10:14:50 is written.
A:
9:13:27
